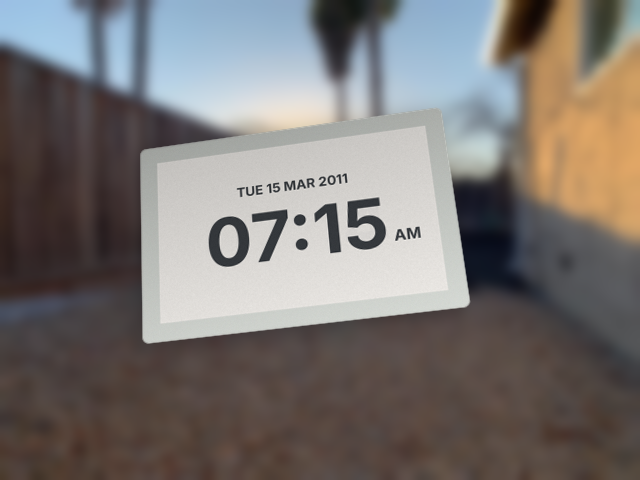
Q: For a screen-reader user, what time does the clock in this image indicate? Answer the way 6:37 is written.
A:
7:15
